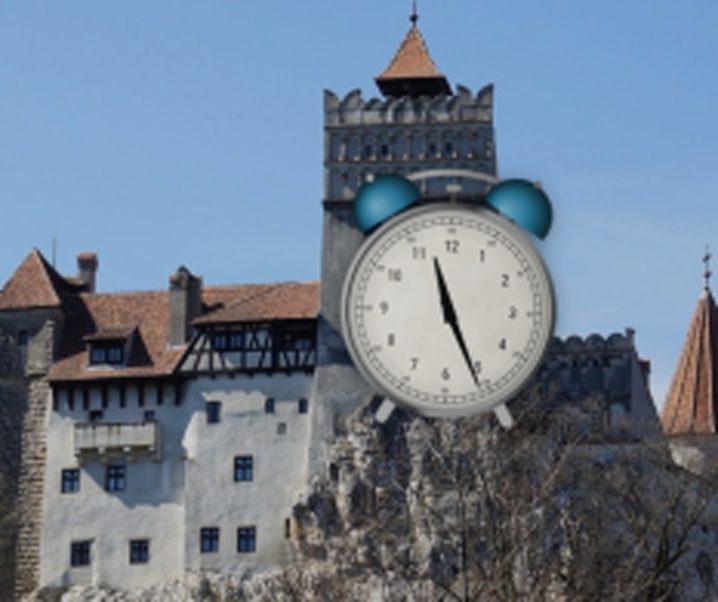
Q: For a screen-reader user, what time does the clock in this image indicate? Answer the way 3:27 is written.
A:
11:26
